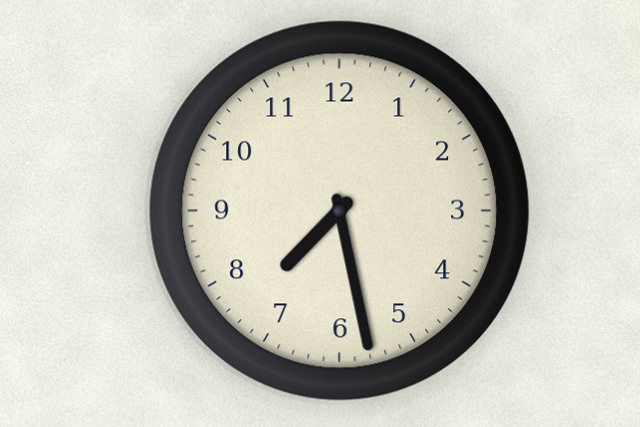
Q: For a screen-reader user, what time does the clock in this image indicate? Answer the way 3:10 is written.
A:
7:28
